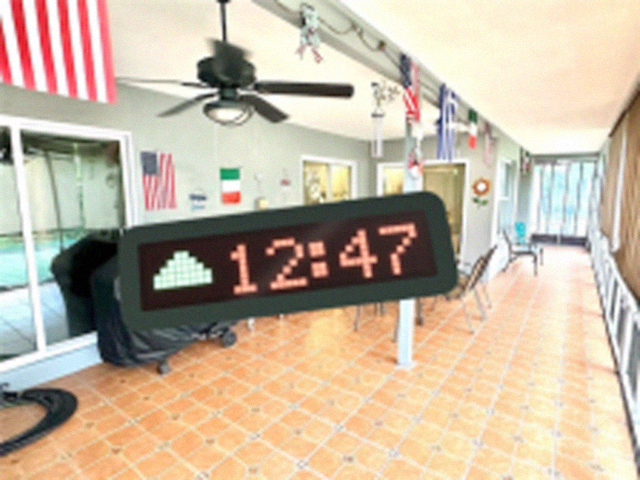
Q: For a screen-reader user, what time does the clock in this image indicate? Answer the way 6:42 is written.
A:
12:47
